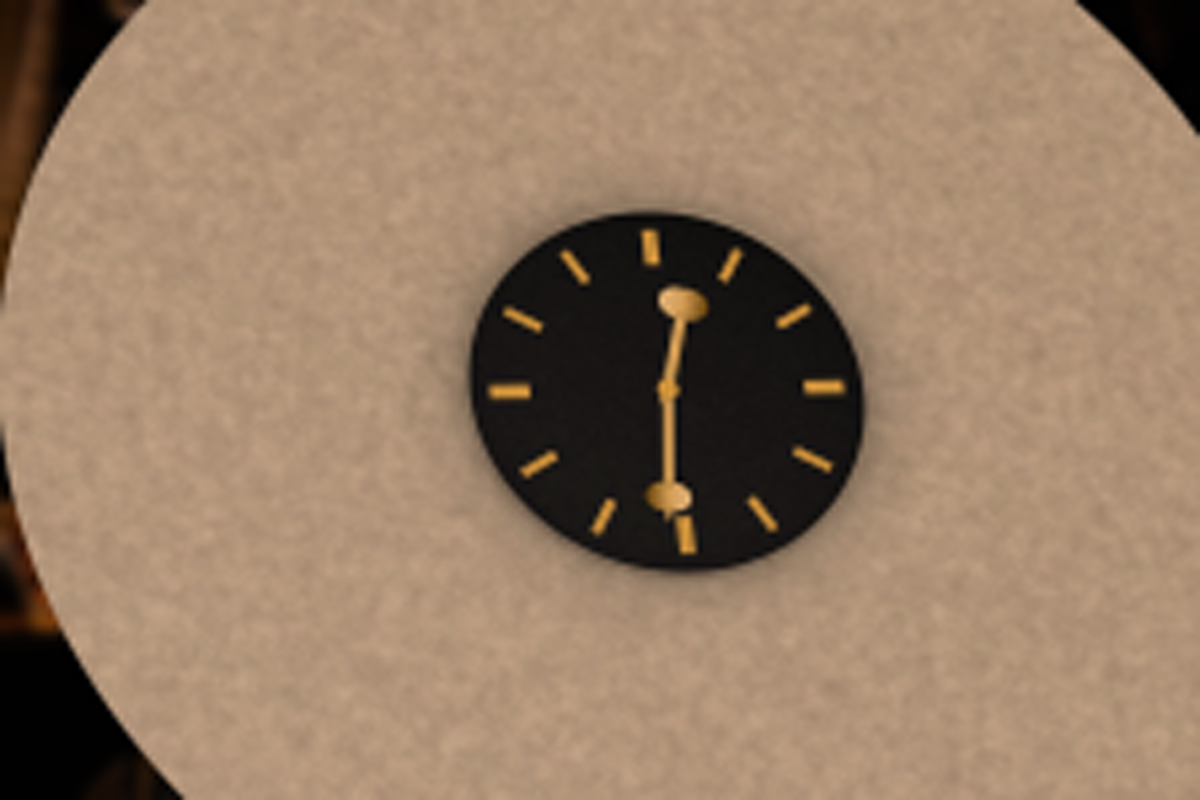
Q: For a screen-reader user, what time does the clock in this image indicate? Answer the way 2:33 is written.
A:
12:31
